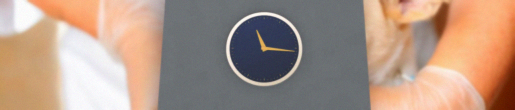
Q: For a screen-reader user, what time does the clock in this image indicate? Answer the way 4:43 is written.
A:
11:16
